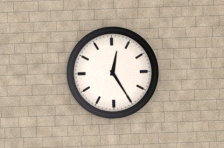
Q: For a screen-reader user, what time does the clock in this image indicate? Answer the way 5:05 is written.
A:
12:25
